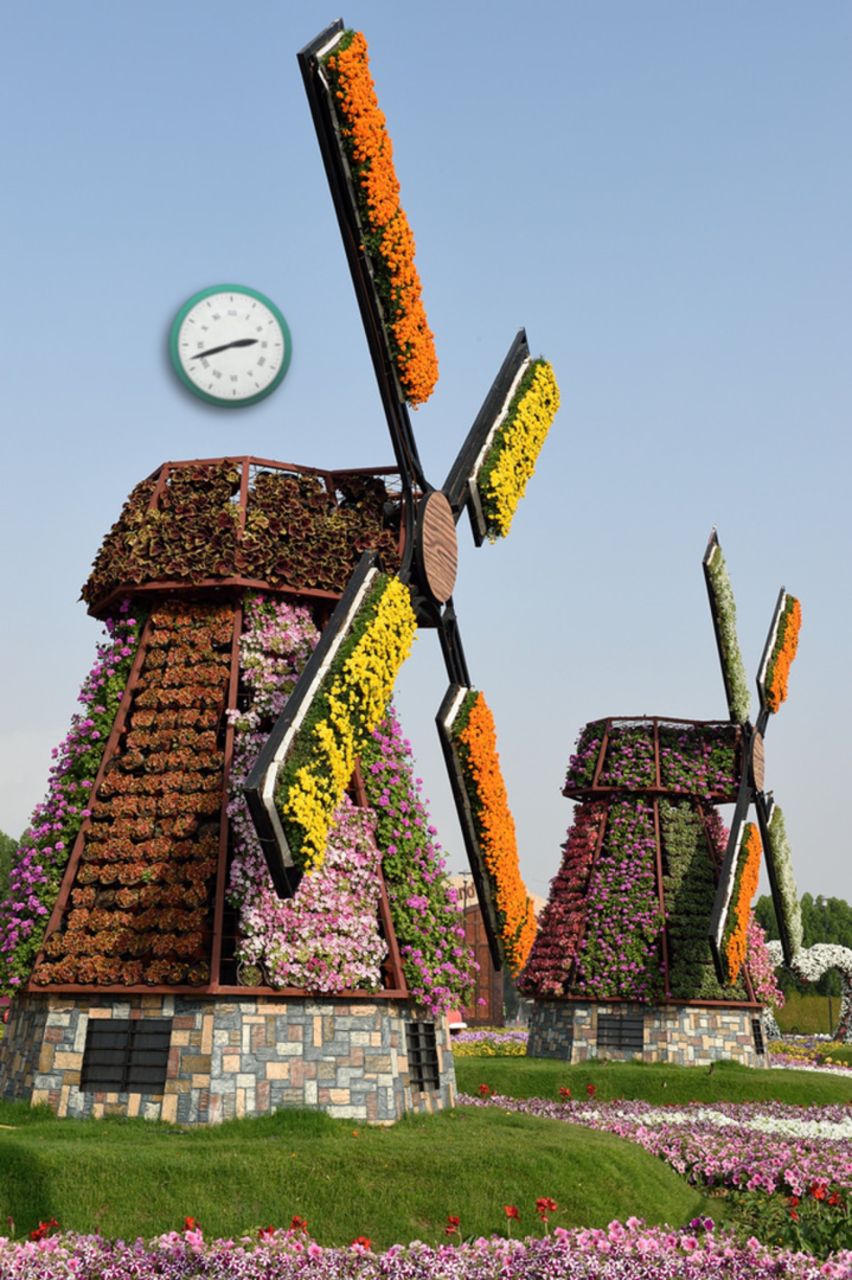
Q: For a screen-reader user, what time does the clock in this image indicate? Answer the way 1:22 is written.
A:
2:42
